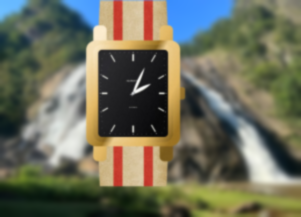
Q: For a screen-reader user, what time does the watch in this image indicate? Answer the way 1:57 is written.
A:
2:04
